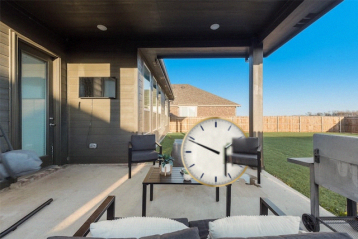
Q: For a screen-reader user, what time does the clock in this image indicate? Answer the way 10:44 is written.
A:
9:49
